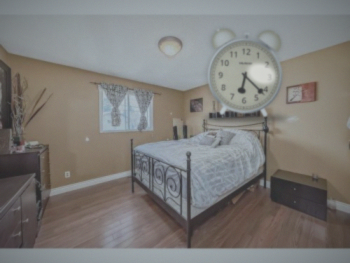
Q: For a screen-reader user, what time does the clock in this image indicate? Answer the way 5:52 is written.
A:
6:22
